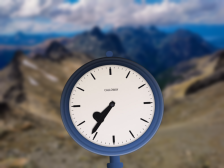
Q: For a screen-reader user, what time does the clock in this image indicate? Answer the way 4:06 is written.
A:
7:36
